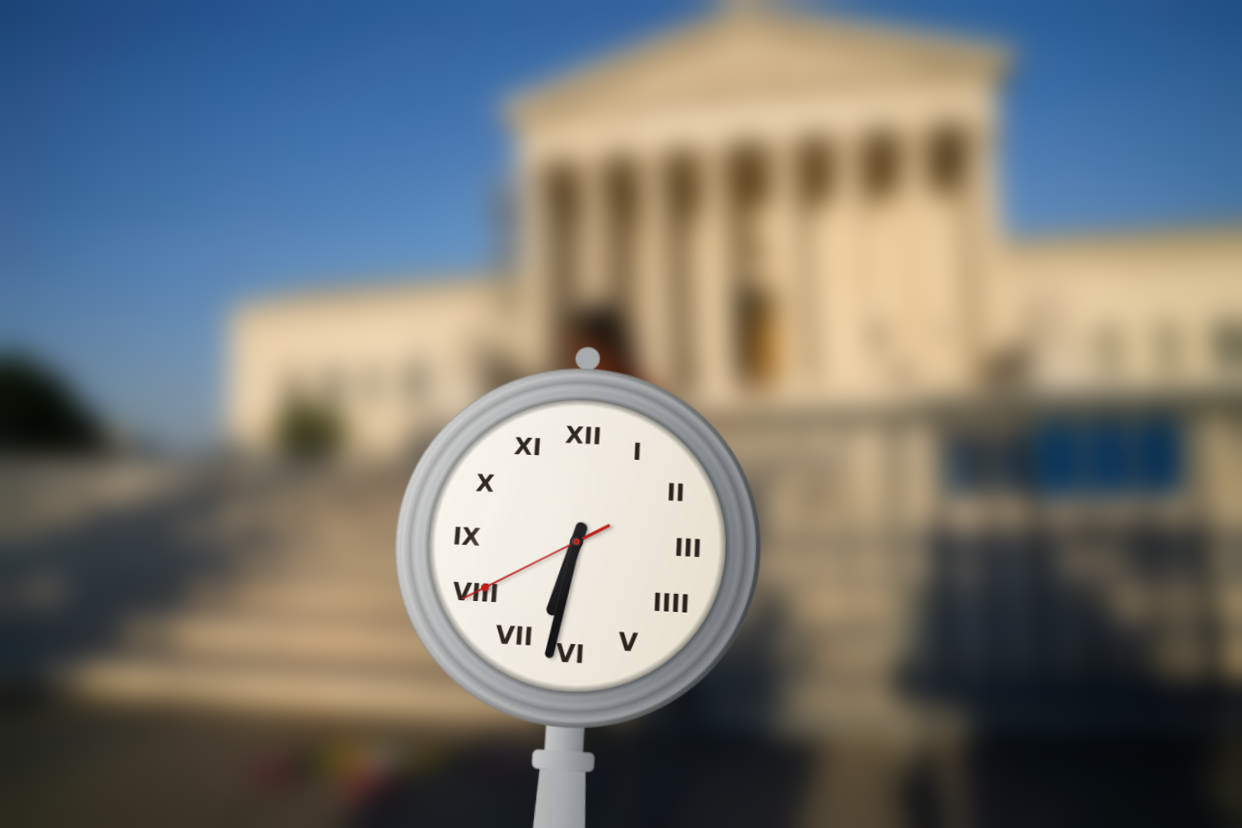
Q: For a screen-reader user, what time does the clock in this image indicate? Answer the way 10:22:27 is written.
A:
6:31:40
